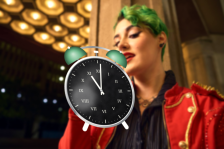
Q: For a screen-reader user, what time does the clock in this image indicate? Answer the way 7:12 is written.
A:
11:01
